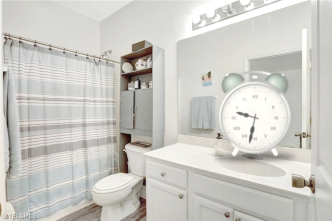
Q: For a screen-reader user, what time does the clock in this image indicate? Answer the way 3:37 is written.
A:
9:32
